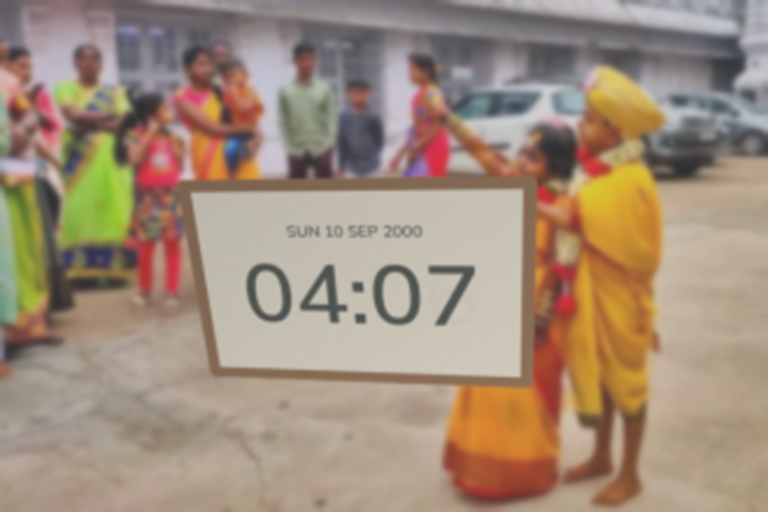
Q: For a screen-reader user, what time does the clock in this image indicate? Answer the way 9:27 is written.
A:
4:07
